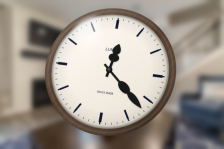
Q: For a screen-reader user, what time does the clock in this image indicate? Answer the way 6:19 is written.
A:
12:22
